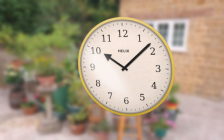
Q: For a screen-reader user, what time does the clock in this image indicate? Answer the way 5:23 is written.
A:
10:08
